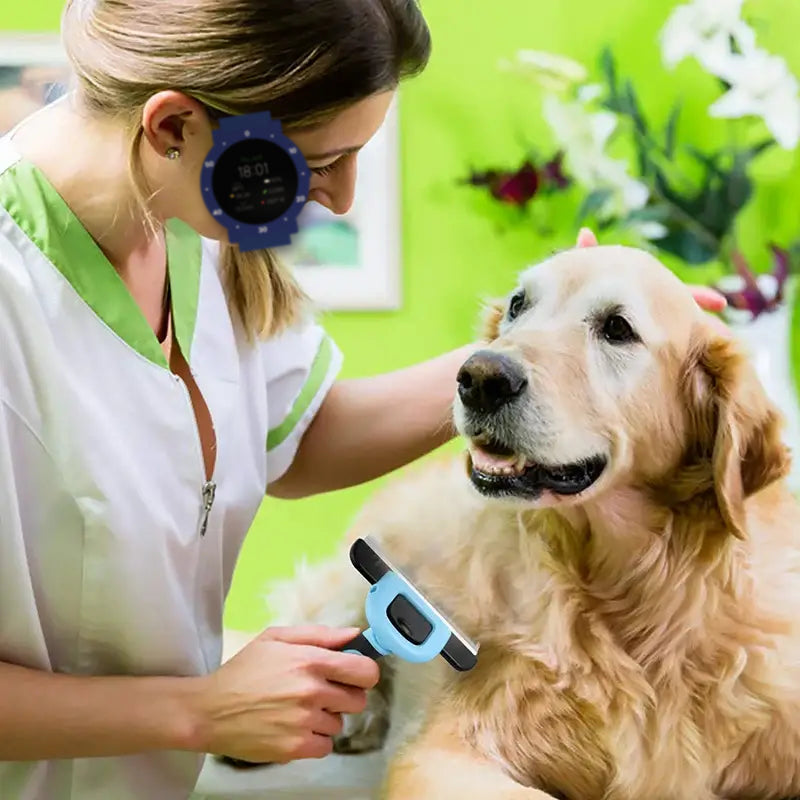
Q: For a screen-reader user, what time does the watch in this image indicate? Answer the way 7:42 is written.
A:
18:01
